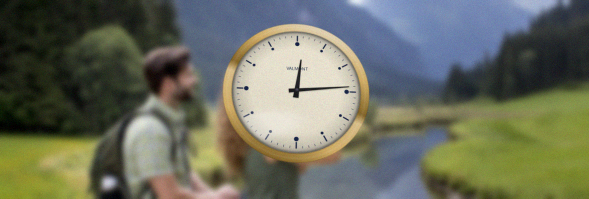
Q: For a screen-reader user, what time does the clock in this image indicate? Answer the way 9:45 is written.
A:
12:14
